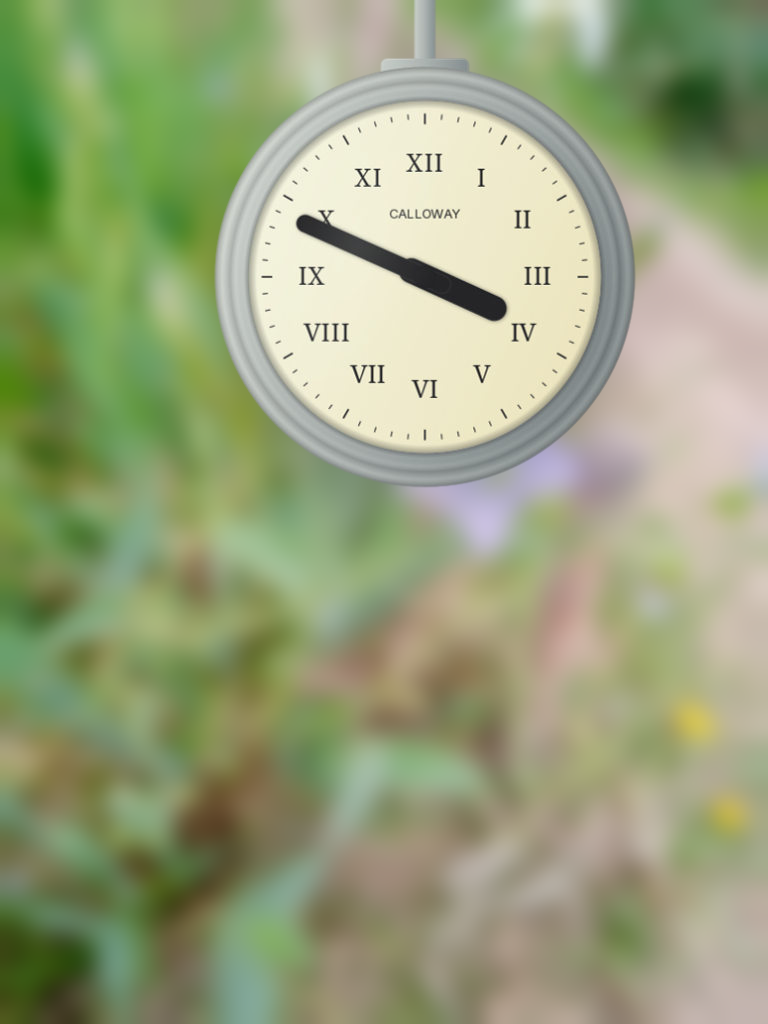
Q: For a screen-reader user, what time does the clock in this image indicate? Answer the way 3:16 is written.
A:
3:49
